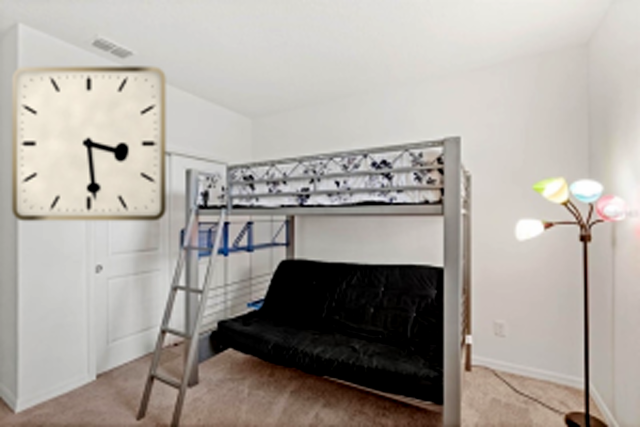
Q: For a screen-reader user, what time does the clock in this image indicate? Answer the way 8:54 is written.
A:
3:29
